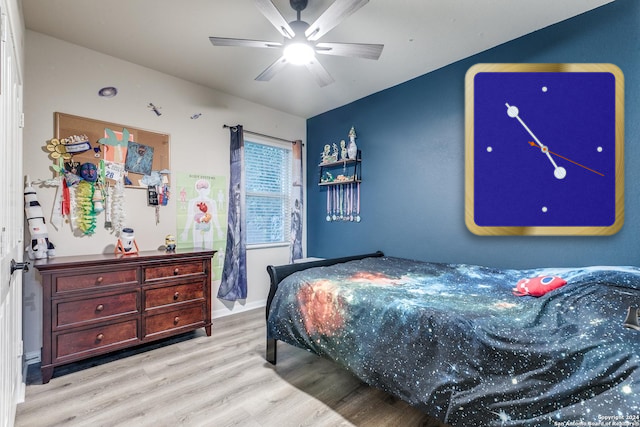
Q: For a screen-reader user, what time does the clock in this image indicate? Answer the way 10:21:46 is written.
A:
4:53:19
